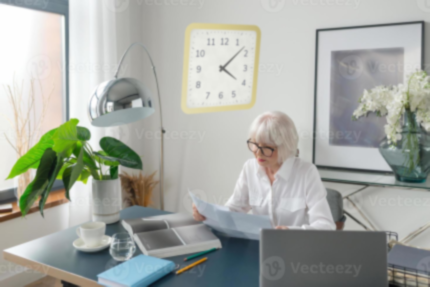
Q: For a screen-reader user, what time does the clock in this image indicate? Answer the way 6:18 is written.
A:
4:08
